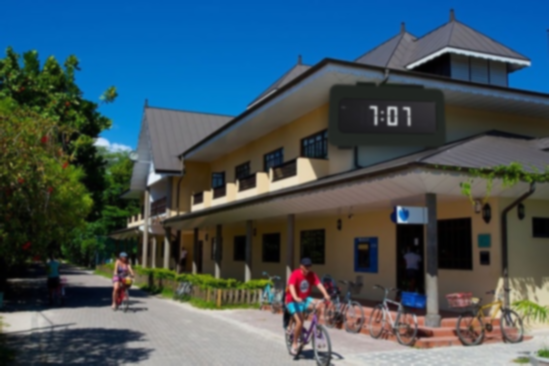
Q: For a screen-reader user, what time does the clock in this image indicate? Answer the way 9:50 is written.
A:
7:07
